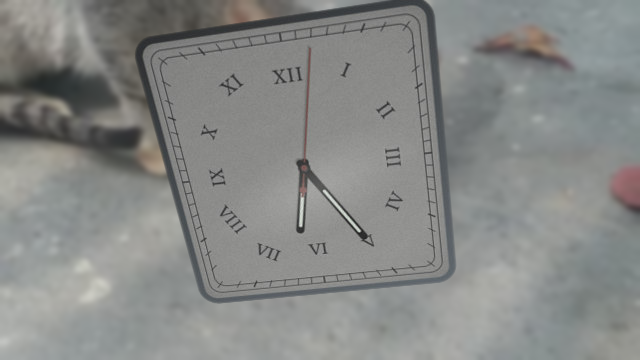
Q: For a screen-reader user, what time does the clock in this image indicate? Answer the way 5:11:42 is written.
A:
6:25:02
